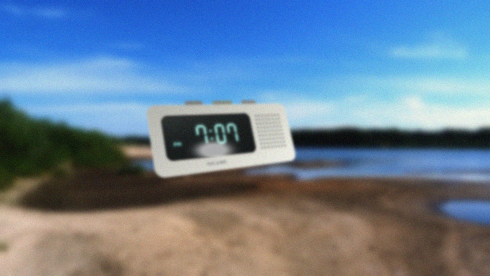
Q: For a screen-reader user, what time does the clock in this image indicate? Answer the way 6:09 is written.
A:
7:07
